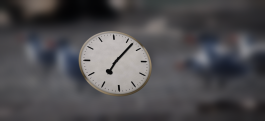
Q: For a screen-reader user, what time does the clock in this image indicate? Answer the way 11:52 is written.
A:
7:07
